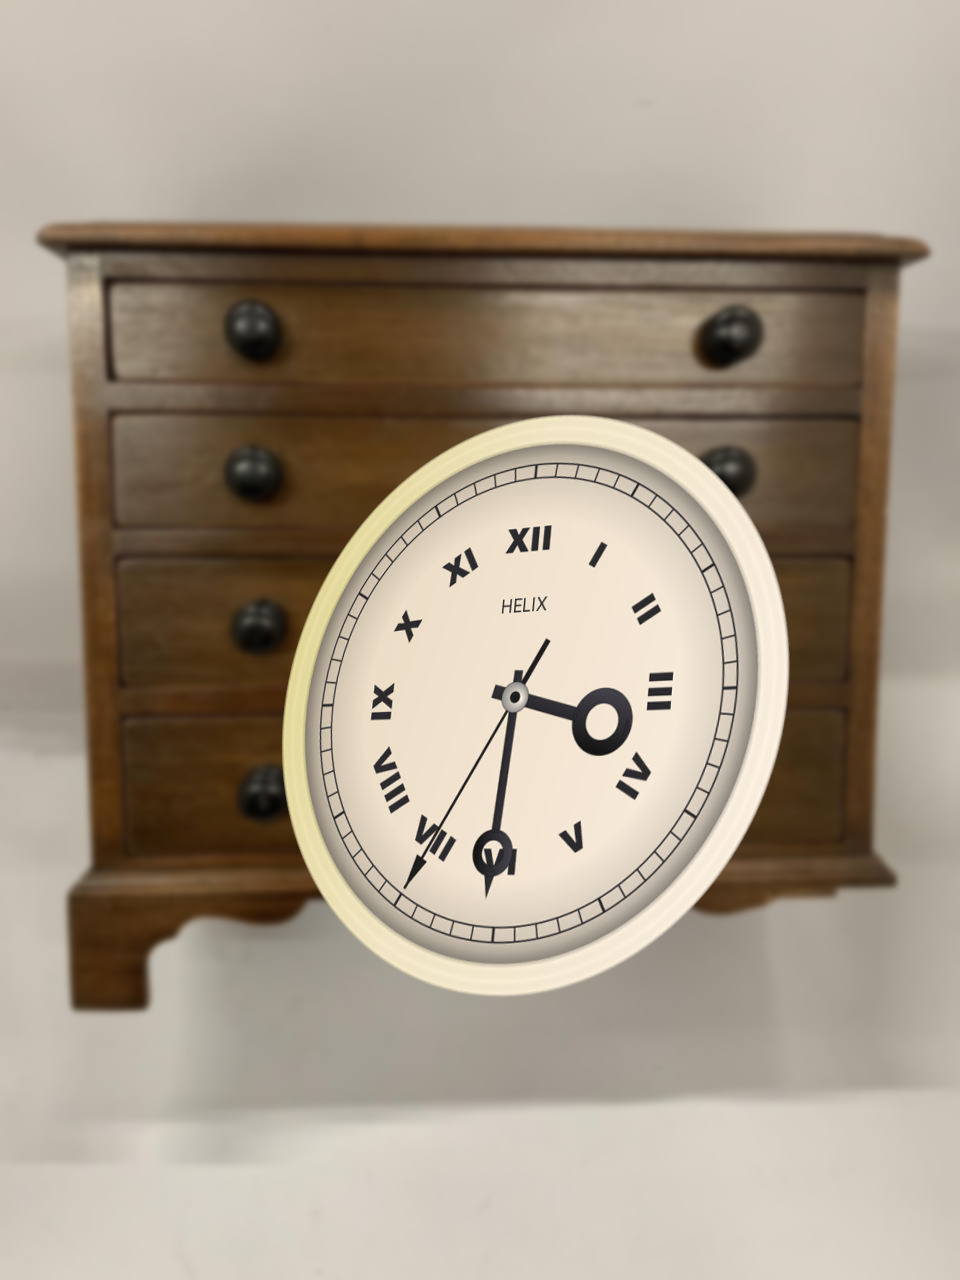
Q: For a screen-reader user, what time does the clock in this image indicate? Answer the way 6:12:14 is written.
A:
3:30:35
